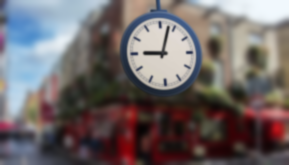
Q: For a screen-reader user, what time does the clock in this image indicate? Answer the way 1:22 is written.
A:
9:03
